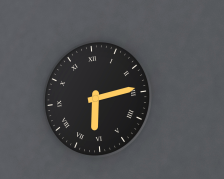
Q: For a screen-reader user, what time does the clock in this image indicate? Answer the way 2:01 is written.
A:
6:14
